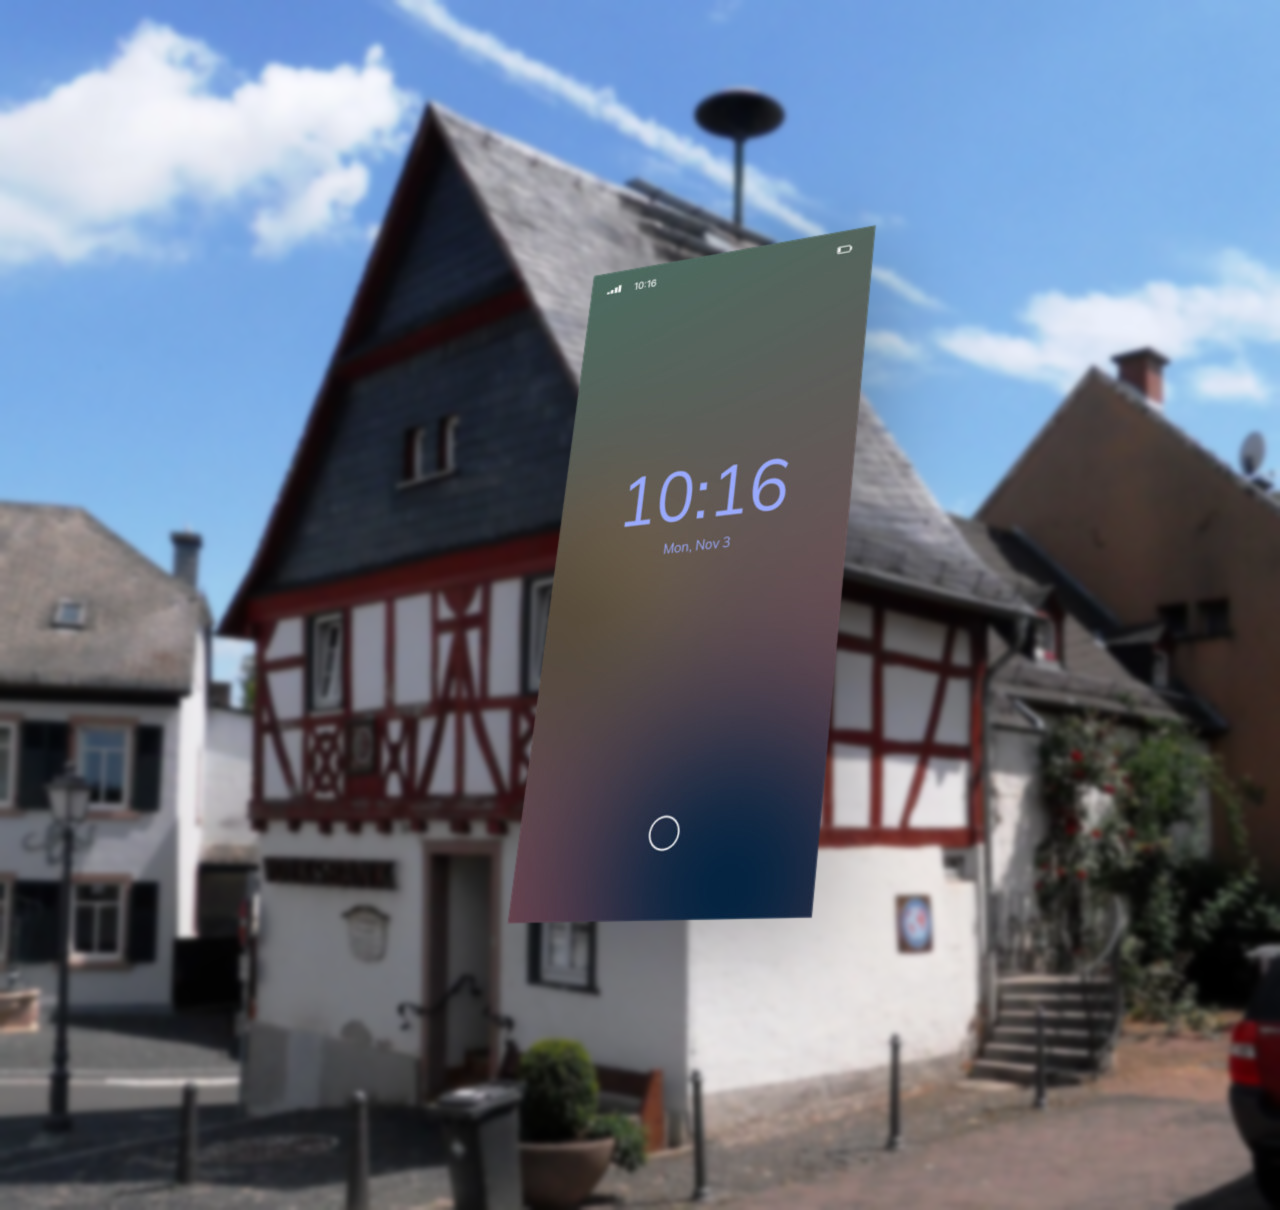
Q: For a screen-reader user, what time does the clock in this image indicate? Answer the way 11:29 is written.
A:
10:16
